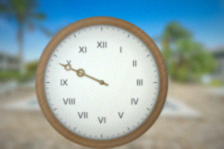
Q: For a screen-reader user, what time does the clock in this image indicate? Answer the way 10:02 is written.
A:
9:49
